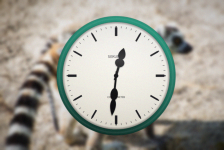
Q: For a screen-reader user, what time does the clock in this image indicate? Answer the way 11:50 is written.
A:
12:31
